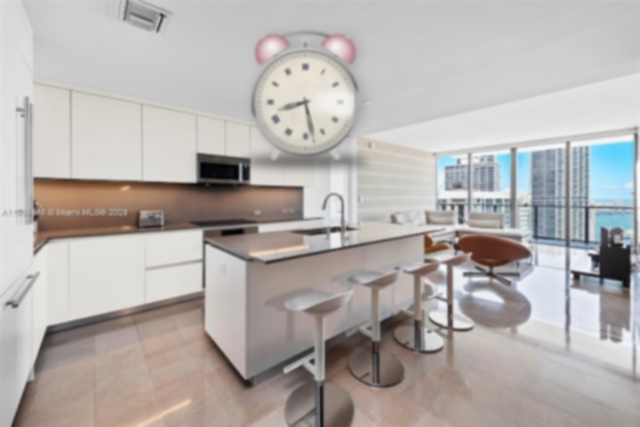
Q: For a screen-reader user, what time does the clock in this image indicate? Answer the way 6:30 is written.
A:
8:28
